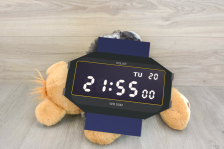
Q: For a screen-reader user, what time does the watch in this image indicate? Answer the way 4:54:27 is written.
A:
21:55:00
